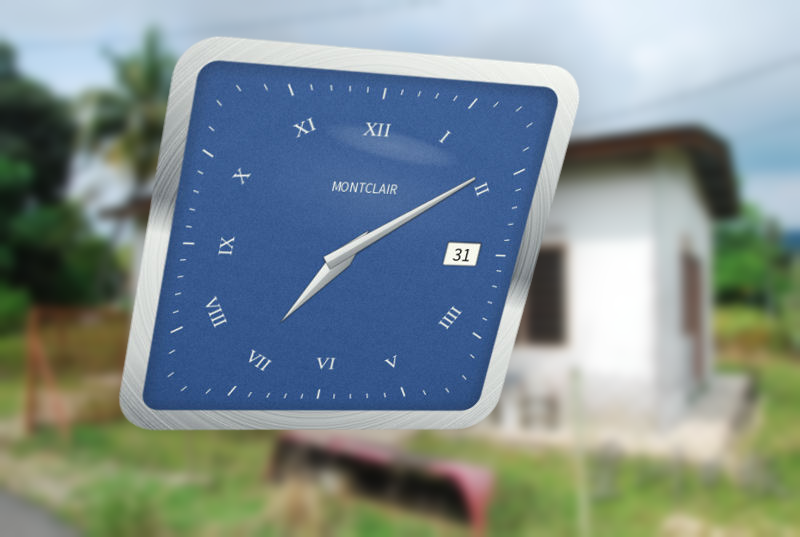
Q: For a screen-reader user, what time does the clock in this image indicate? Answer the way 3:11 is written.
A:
7:09
